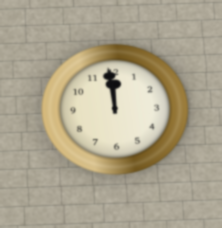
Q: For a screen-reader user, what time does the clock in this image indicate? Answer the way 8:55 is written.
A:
11:59
